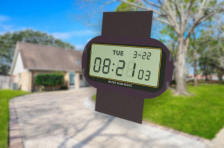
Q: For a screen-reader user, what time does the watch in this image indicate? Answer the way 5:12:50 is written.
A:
8:21:03
